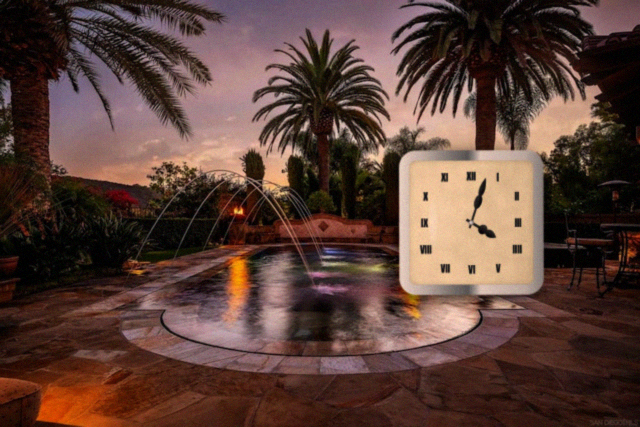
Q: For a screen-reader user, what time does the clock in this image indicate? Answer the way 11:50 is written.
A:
4:03
